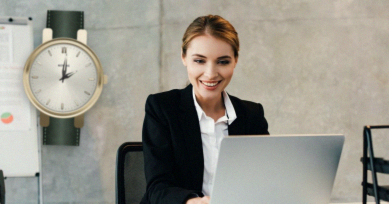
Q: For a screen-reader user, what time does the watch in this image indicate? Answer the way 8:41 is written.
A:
2:01
